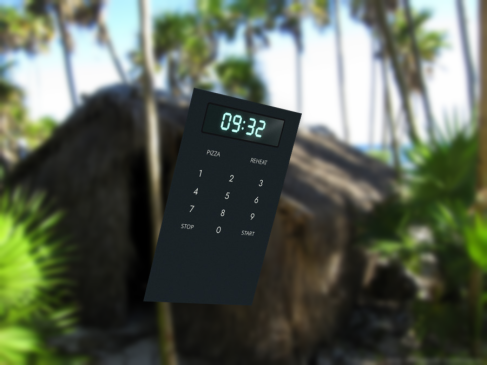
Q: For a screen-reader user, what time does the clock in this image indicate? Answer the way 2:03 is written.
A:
9:32
